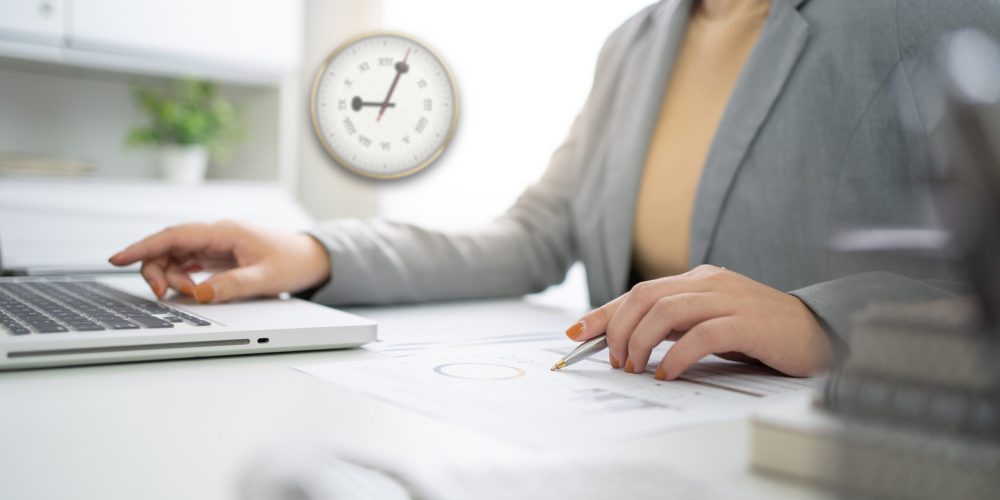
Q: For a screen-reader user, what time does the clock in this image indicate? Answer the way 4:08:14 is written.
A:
9:04:04
